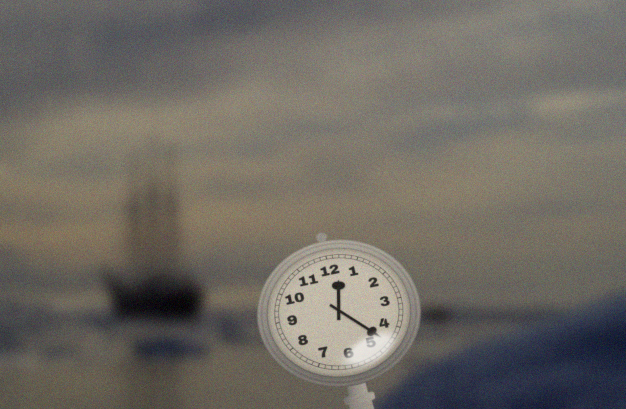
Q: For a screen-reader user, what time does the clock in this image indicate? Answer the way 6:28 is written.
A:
12:23
